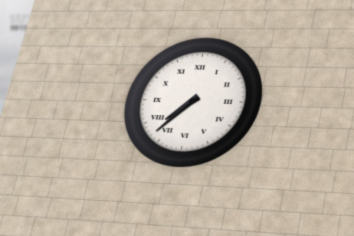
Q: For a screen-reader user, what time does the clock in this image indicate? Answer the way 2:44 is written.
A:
7:37
